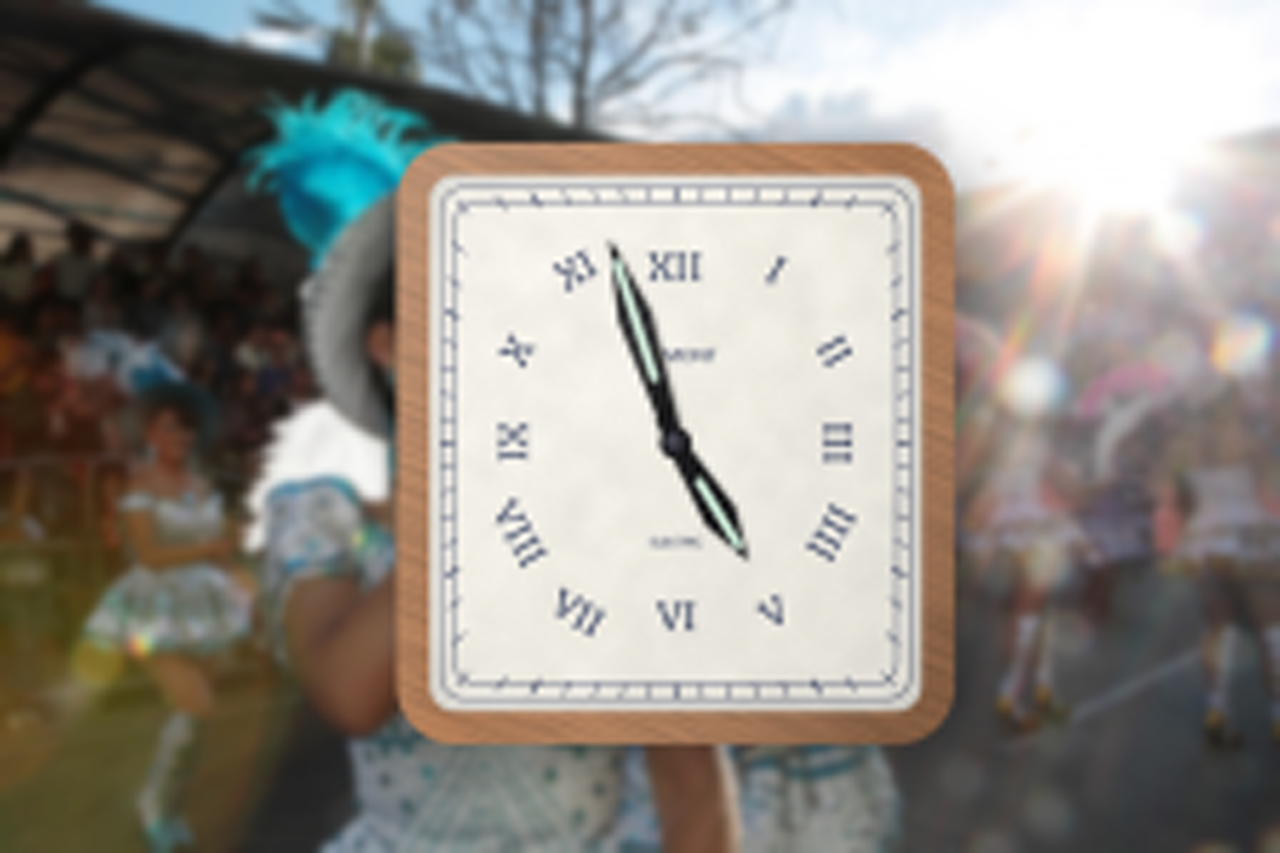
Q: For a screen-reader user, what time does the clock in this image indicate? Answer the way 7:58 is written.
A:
4:57
